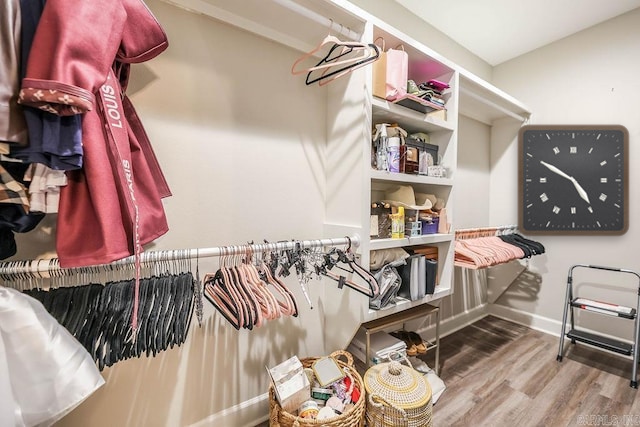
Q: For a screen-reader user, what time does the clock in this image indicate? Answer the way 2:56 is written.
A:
4:50
